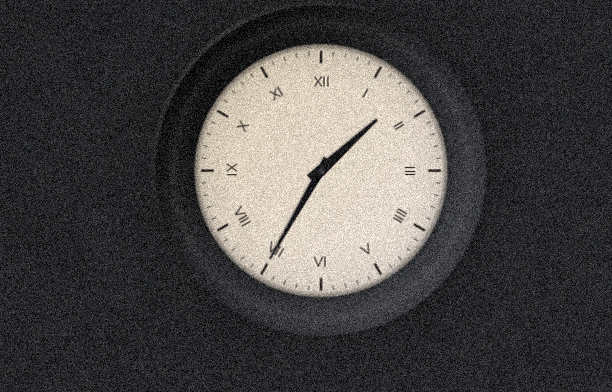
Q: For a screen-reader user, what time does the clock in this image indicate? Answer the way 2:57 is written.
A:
1:35
